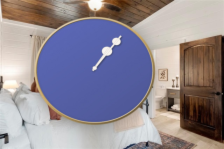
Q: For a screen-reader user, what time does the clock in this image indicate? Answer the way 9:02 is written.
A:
1:06
